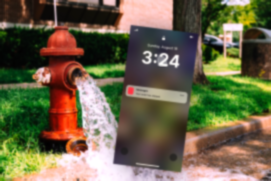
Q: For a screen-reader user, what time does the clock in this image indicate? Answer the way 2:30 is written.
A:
3:24
